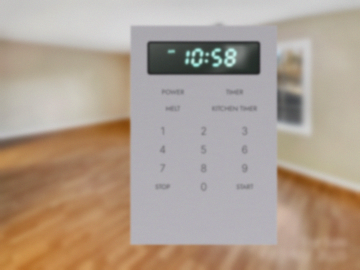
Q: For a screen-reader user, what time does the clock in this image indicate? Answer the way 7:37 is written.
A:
10:58
